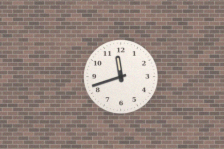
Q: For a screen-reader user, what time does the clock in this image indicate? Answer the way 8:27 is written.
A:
11:42
